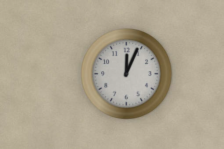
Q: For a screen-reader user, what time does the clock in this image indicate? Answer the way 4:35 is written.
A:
12:04
